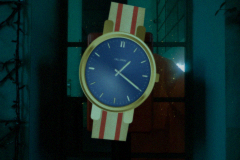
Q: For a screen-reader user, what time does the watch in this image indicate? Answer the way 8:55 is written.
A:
1:20
